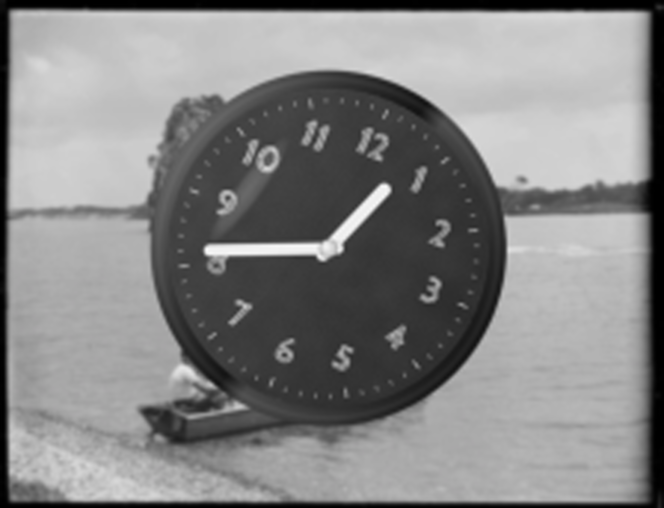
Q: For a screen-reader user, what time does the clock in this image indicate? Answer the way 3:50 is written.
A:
12:41
